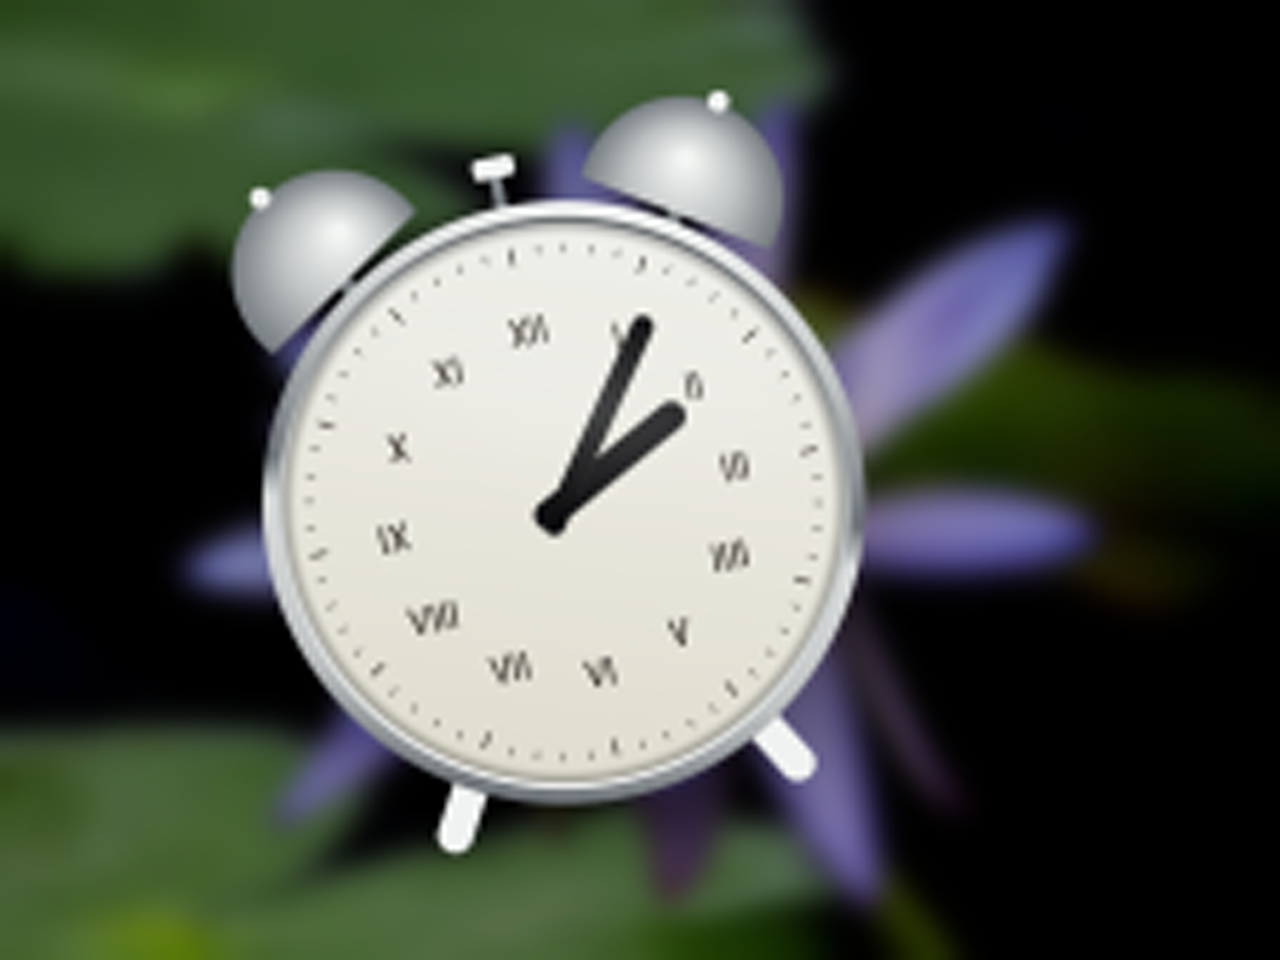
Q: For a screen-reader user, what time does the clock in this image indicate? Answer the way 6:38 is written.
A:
2:06
